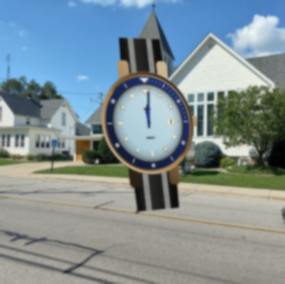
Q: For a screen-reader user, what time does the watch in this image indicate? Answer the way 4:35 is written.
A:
12:01
